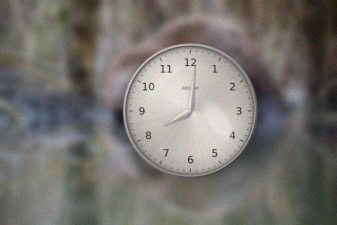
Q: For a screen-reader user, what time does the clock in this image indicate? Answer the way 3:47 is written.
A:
8:01
